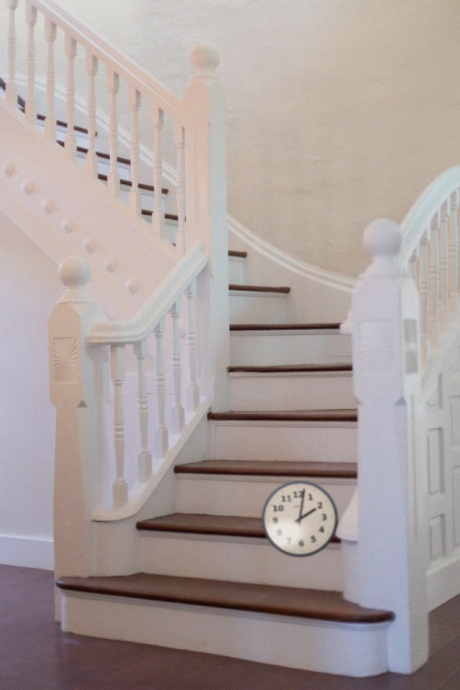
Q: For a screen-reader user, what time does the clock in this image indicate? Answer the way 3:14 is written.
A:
2:02
